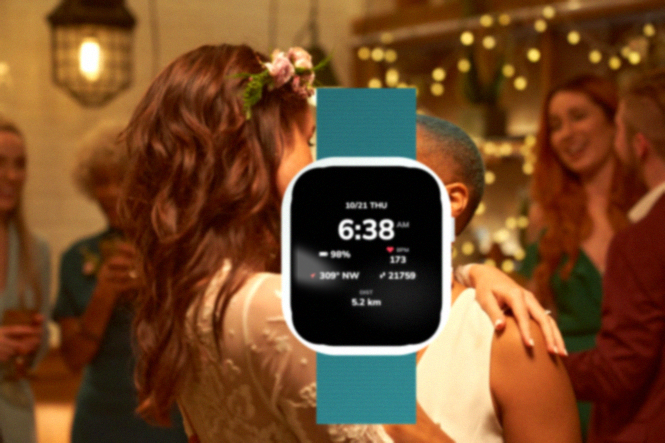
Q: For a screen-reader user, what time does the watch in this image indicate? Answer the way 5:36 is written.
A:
6:38
